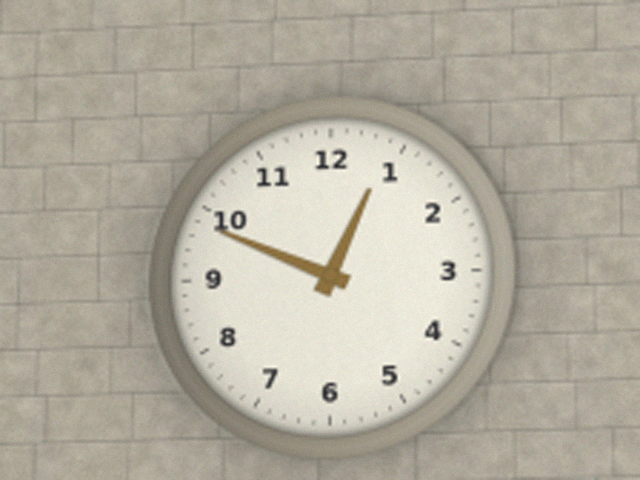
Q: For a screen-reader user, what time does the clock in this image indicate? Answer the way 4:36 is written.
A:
12:49
